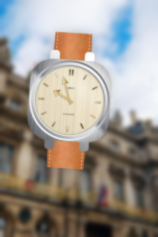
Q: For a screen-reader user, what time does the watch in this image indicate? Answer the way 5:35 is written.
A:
9:57
